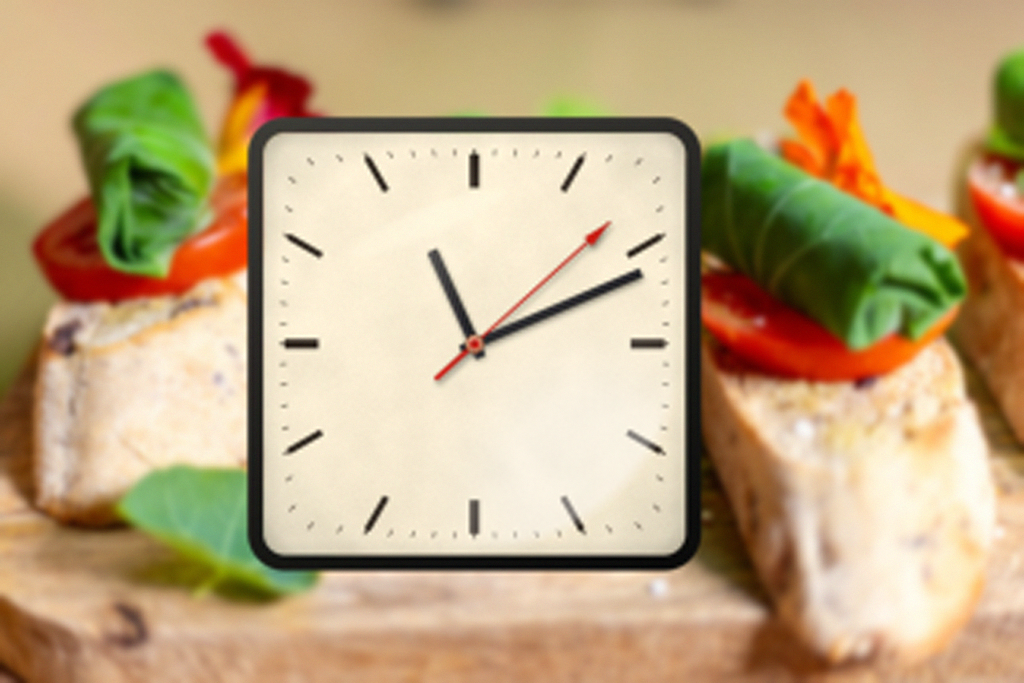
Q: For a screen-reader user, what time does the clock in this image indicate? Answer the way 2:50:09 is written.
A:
11:11:08
